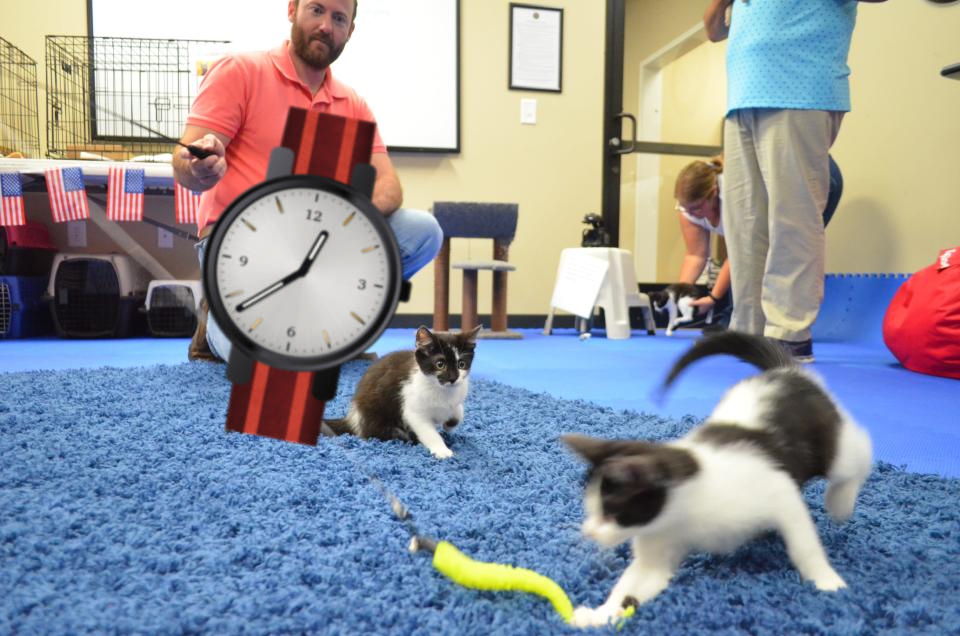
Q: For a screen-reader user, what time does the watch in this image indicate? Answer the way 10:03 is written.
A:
12:38
